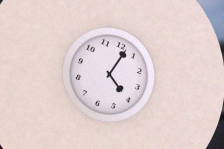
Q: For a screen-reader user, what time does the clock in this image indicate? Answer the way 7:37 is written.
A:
4:02
